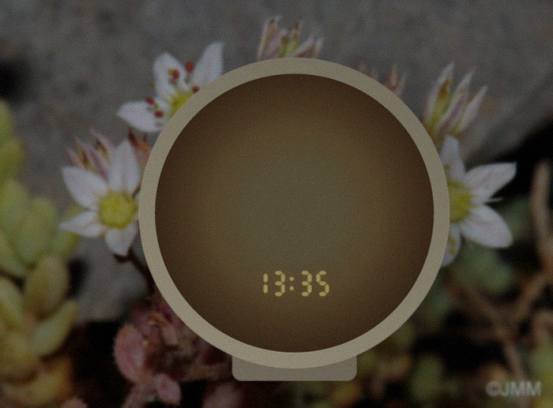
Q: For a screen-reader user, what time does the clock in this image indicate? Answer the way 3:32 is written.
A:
13:35
